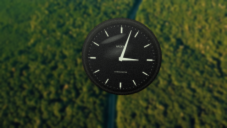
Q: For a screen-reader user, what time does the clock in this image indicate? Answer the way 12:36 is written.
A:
3:03
